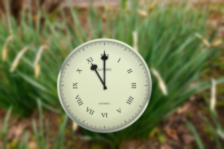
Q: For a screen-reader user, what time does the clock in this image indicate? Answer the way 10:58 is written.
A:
11:00
